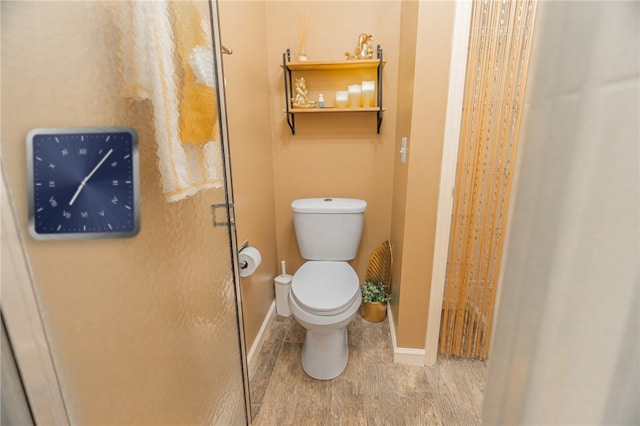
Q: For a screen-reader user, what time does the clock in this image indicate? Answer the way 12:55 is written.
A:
7:07
